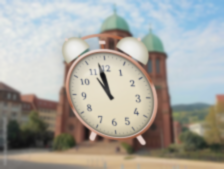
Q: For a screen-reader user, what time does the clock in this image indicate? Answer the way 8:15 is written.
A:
10:58
